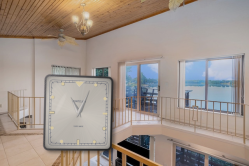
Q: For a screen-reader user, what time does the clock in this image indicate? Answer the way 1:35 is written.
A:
11:04
